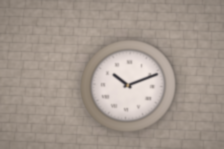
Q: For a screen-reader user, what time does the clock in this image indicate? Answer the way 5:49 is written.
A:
10:11
